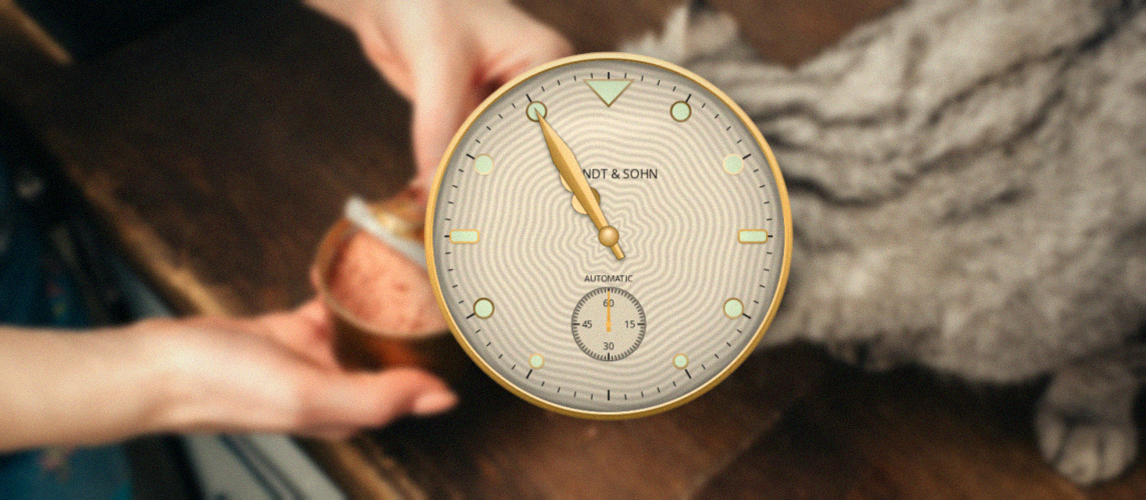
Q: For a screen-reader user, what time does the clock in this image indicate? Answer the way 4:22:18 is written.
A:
10:55:00
